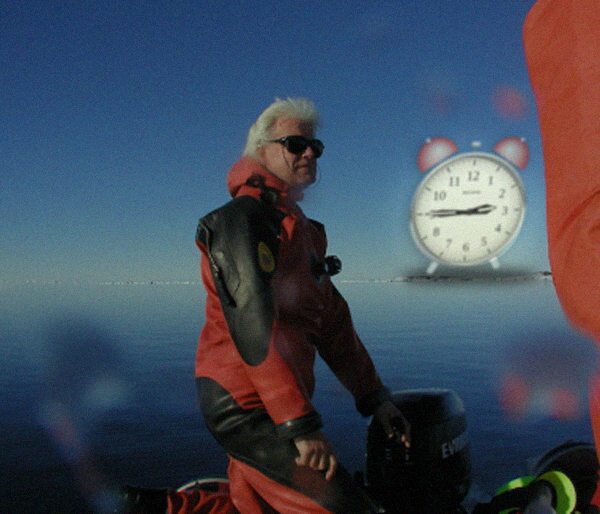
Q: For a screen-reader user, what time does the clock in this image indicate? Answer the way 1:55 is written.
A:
2:45
